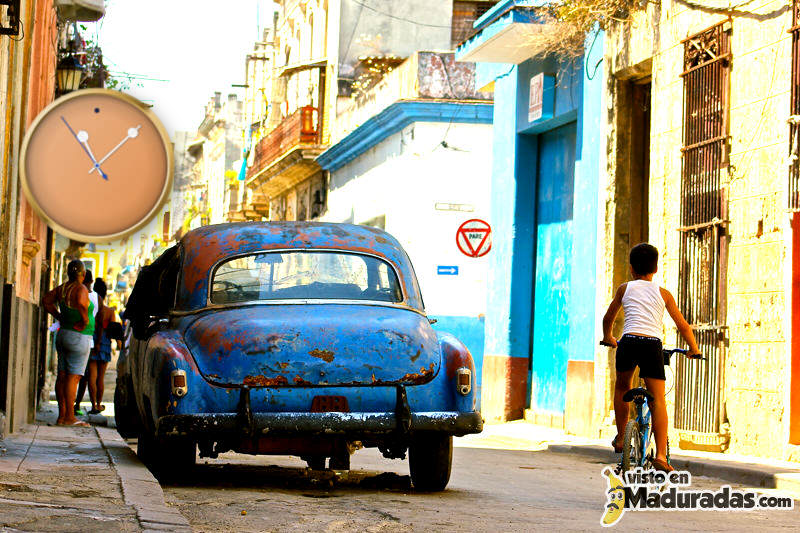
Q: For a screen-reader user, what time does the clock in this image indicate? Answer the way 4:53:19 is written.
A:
11:07:54
